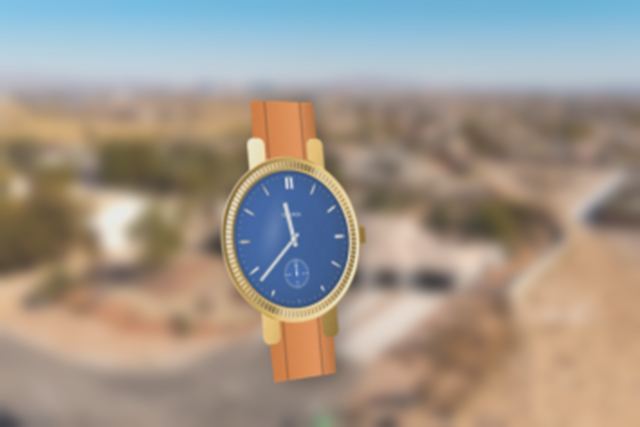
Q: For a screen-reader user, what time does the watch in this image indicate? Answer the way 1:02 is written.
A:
11:38
